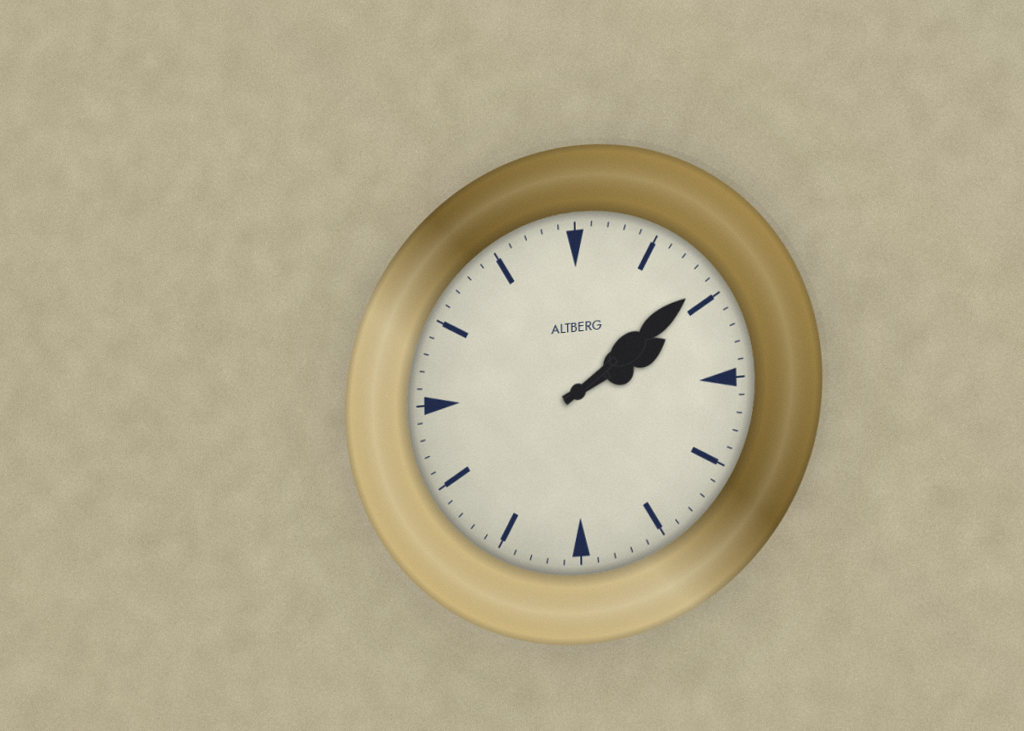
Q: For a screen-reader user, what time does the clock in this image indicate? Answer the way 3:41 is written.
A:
2:09
